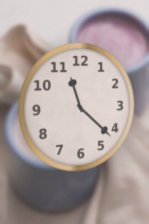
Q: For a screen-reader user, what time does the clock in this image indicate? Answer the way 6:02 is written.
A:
11:22
